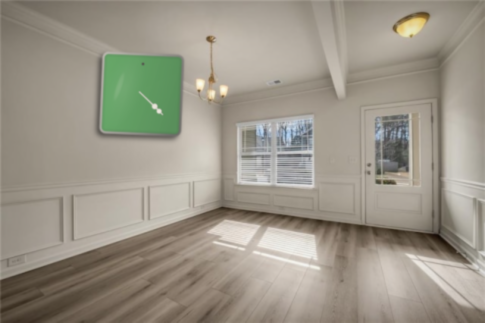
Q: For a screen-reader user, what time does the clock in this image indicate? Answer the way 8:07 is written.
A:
4:22
